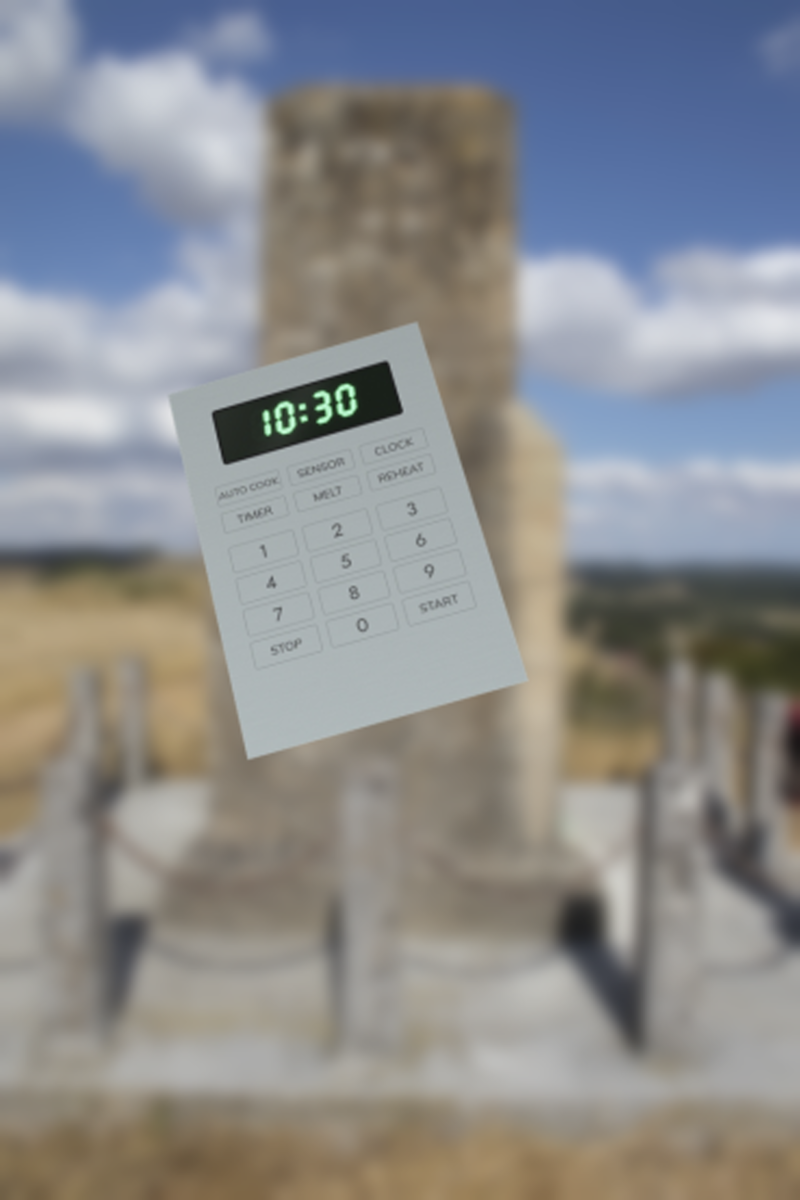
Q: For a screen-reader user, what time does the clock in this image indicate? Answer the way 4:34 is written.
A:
10:30
